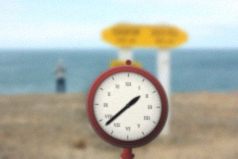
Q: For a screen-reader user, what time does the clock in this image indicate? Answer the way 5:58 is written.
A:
1:38
